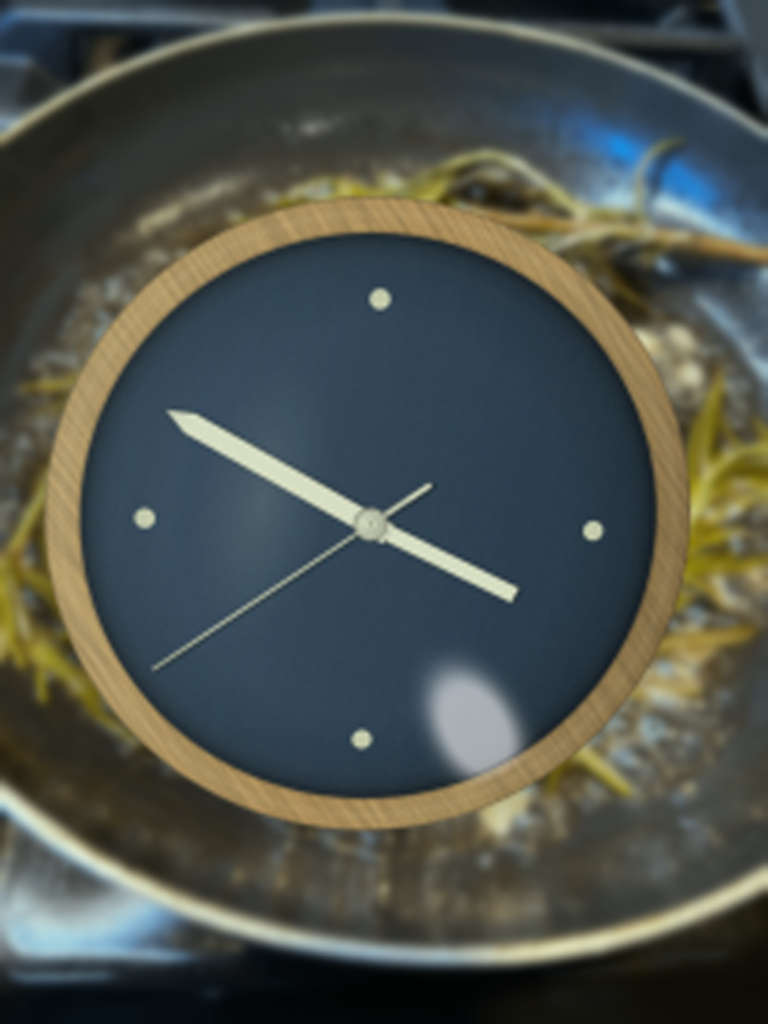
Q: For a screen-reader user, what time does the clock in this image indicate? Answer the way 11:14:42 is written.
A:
3:49:39
